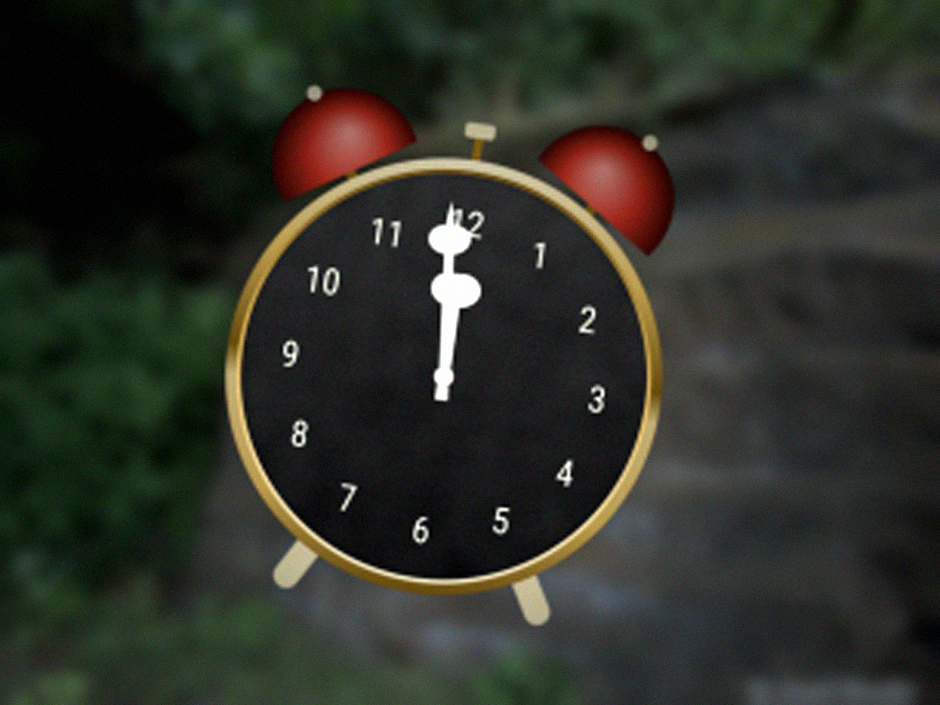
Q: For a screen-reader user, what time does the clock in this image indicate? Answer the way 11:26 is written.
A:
11:59
